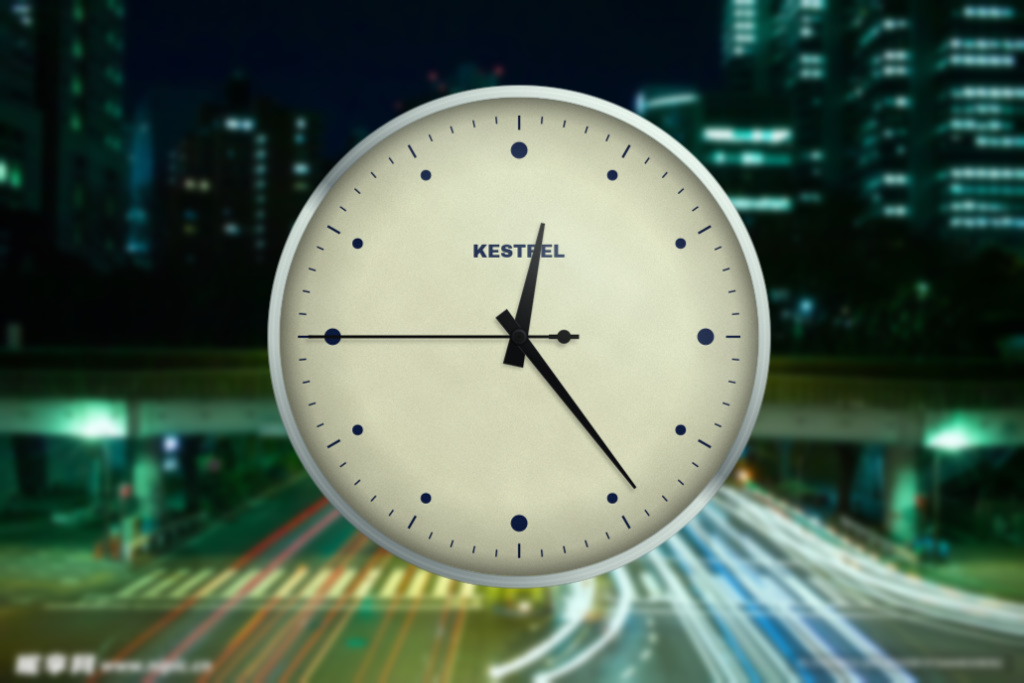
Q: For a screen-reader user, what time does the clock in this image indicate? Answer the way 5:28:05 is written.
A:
12:23:45
